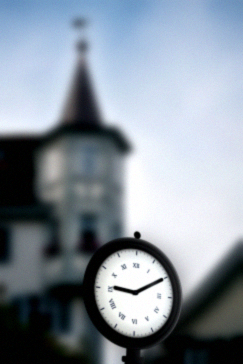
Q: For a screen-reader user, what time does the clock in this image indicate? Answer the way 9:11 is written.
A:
9:10
